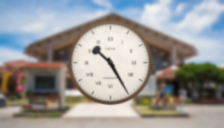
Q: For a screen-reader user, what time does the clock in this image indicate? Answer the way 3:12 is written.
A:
10:25
